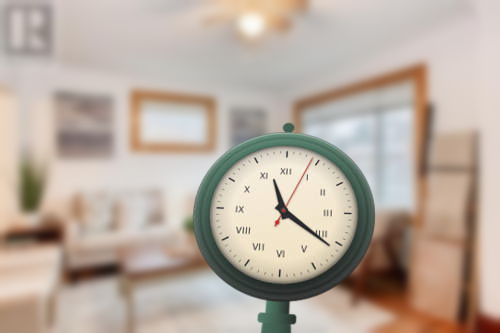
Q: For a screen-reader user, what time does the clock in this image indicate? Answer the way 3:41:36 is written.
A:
11:21:04
